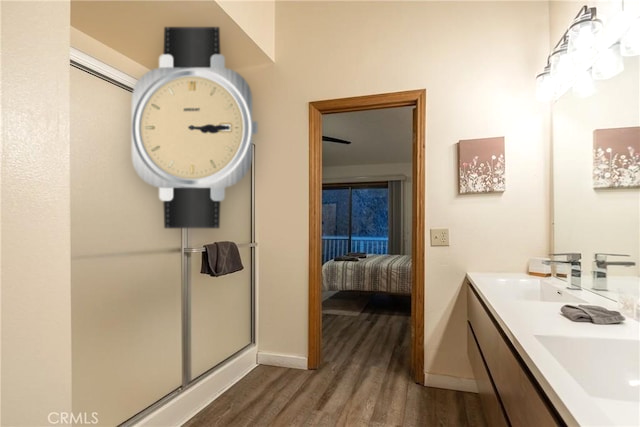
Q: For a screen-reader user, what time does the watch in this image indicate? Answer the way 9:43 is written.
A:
3:15
